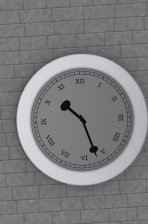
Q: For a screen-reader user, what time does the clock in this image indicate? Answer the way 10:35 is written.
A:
10:27
